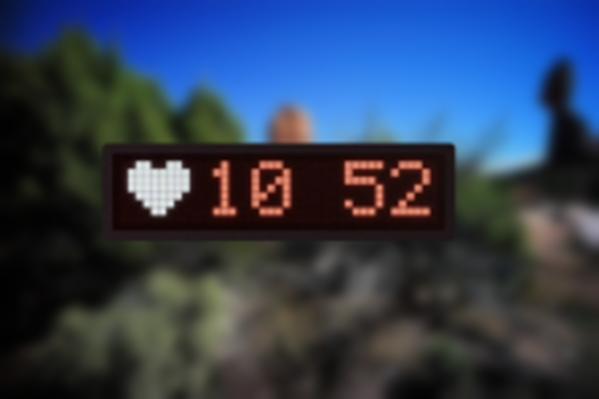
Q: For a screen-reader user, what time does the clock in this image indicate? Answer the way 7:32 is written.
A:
10:52
